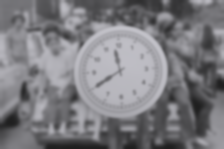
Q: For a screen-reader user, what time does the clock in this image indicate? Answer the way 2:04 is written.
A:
11:40
